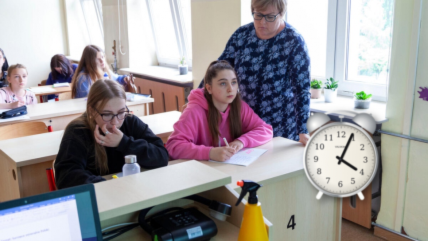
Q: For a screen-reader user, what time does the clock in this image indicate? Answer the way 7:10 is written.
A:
4:04
